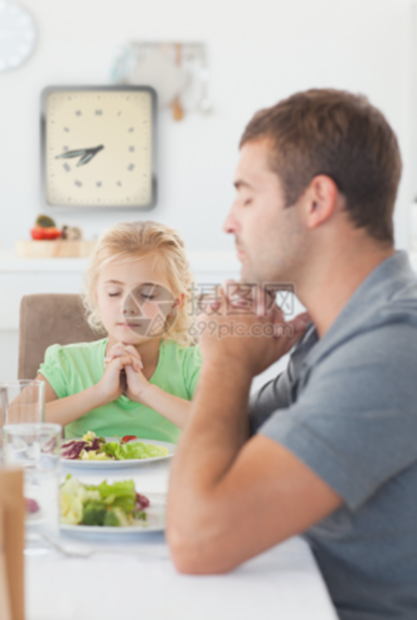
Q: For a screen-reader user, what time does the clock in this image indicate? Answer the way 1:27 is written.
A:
7:43
